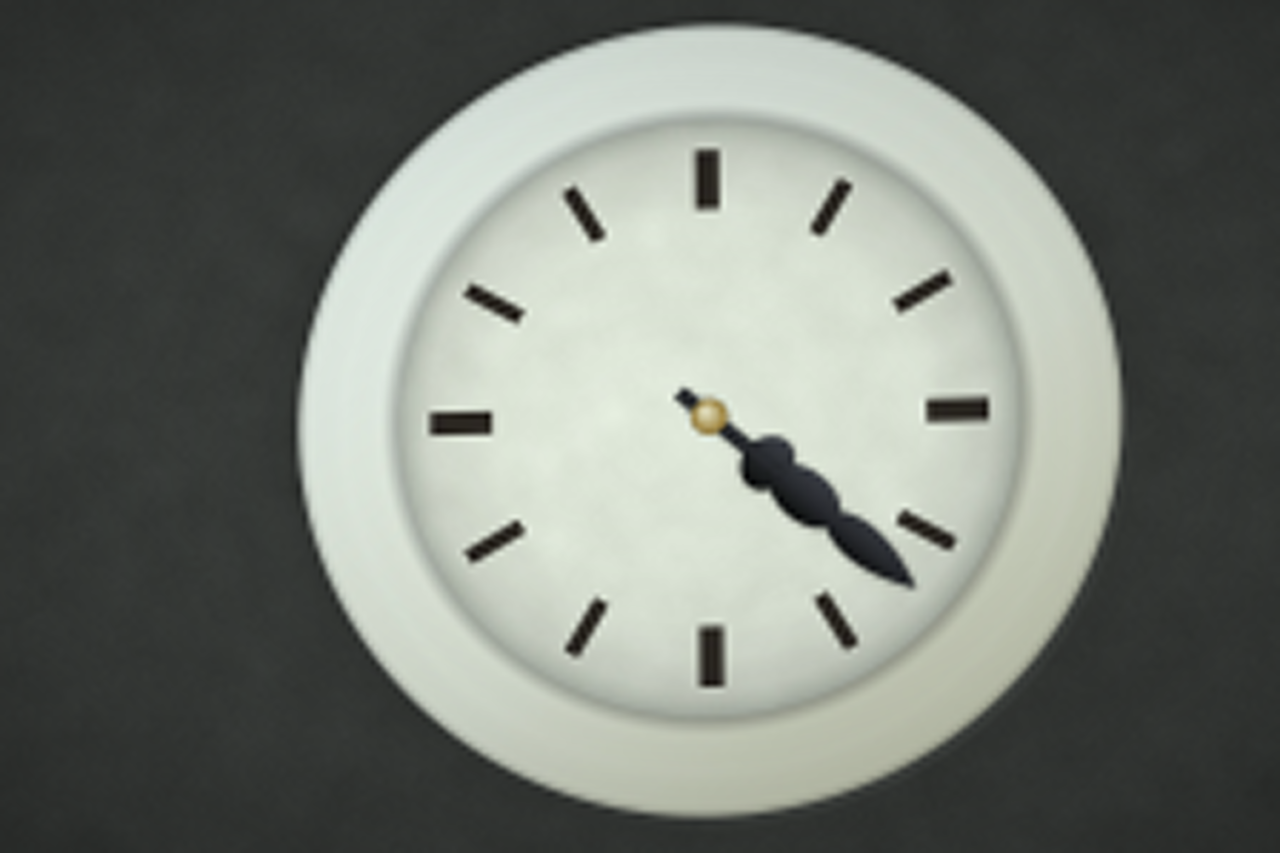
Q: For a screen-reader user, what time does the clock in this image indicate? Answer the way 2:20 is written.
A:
4:22
